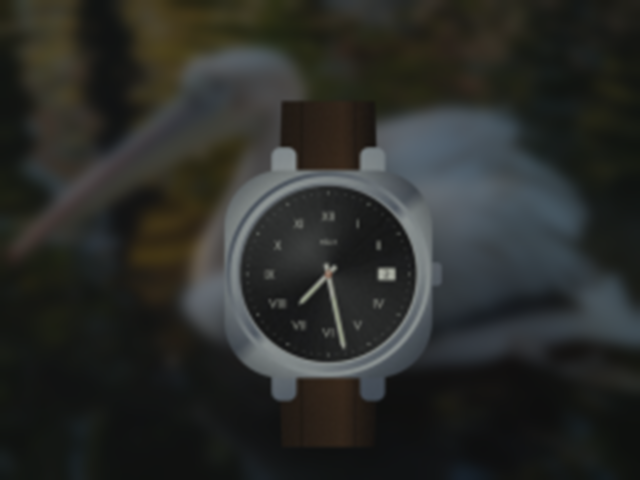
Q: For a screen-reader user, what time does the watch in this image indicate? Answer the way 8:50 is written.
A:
7:28
